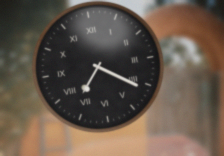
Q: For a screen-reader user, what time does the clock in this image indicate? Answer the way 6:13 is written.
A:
7:21
